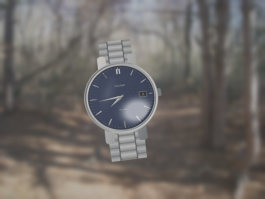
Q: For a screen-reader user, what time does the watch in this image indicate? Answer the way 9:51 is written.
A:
7:44
